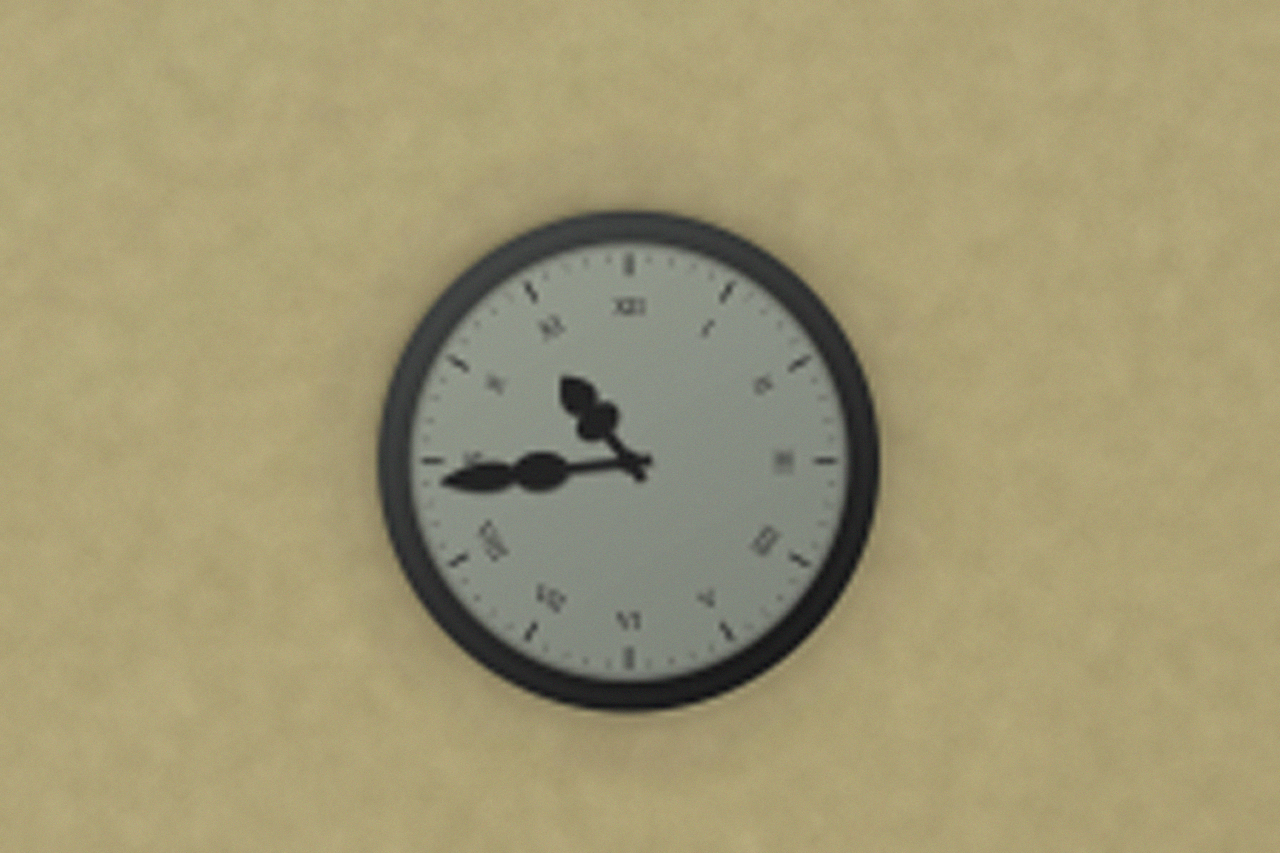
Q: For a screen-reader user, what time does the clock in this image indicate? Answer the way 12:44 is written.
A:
10:44
